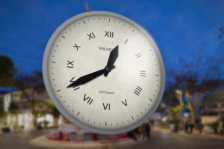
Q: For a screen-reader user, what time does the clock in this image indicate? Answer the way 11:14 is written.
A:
12:40
